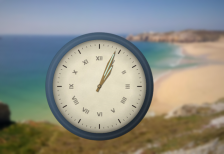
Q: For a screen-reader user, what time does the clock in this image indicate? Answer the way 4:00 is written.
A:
1:04
